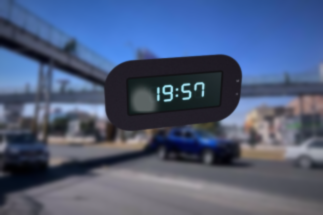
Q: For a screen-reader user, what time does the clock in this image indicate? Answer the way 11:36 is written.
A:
19:57
